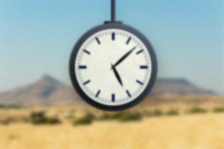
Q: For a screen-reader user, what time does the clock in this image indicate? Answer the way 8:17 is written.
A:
5:08
